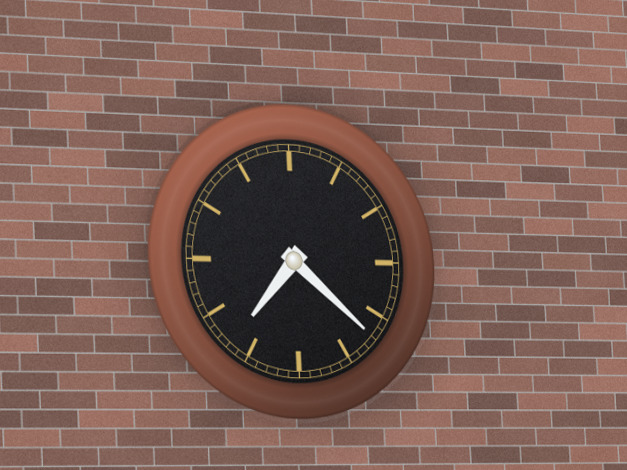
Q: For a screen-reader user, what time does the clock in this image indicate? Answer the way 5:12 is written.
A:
7:22
